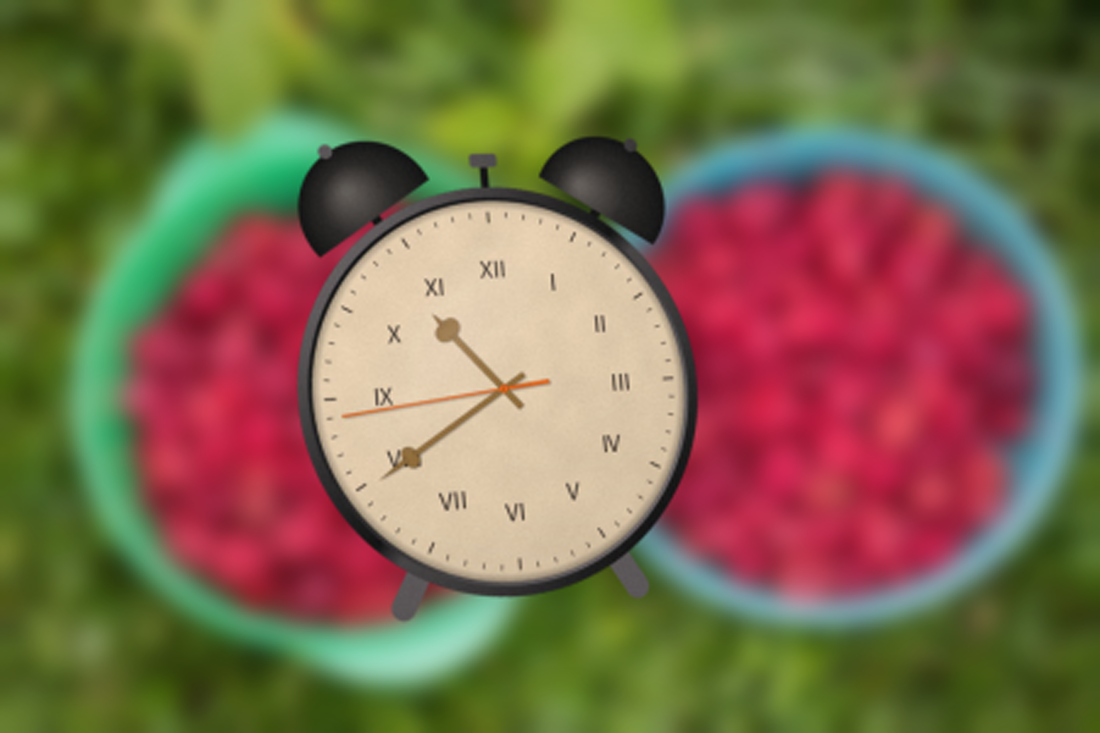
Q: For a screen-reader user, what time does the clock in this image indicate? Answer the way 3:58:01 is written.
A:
10:39:44
